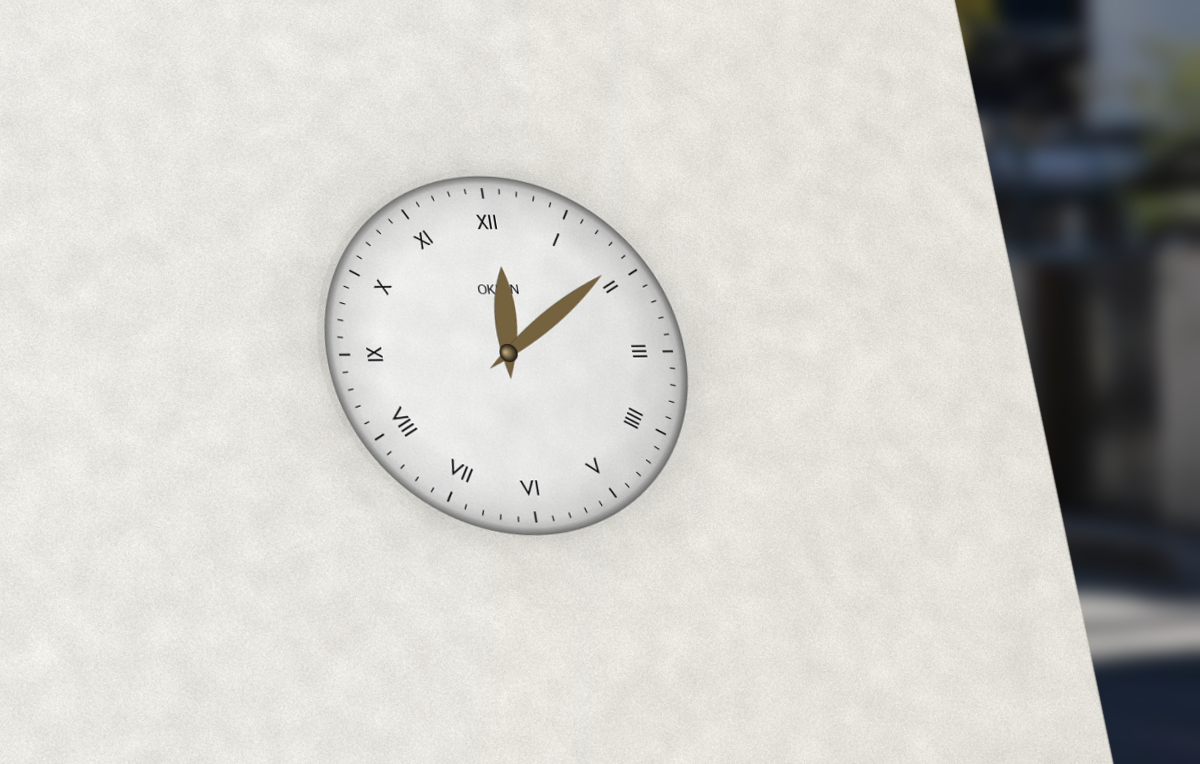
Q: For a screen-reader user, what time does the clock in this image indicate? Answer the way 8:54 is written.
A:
12:09
